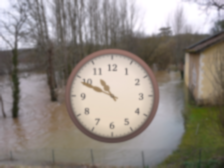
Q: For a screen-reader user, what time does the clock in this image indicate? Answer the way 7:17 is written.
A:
10:49
